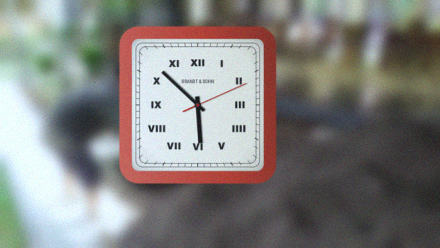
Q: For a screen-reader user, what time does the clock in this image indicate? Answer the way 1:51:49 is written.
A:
5:52:11
